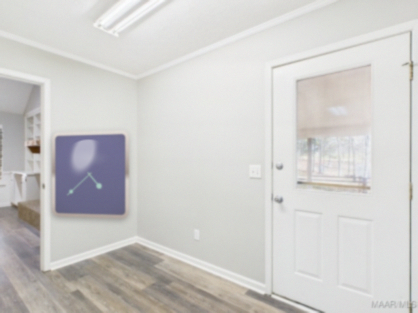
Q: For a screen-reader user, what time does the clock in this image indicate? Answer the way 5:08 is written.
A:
4:38
